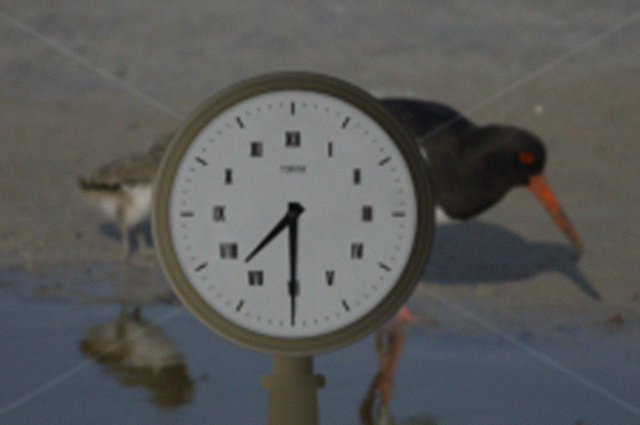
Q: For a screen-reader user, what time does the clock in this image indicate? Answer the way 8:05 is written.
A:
7:30
